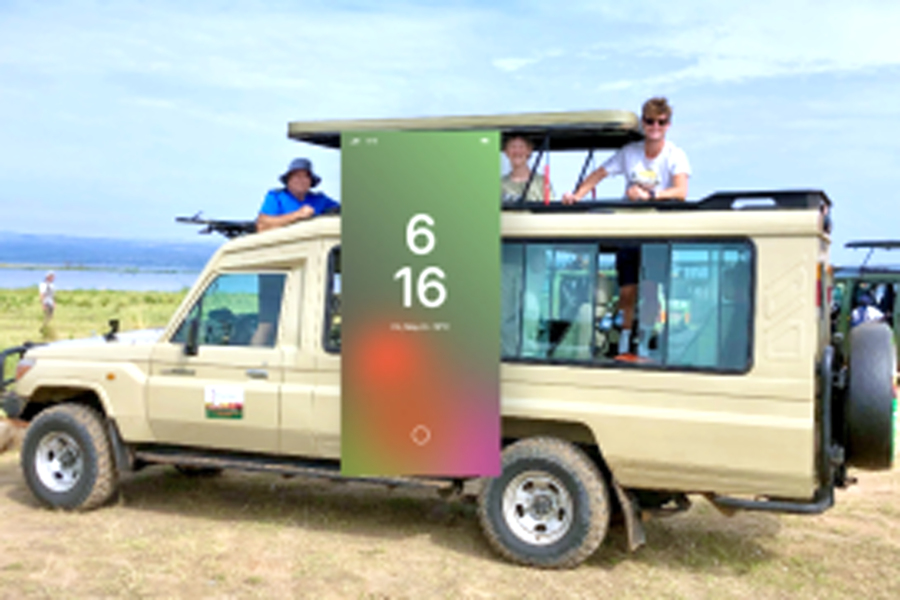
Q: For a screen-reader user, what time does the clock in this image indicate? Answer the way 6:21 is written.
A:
6:16
